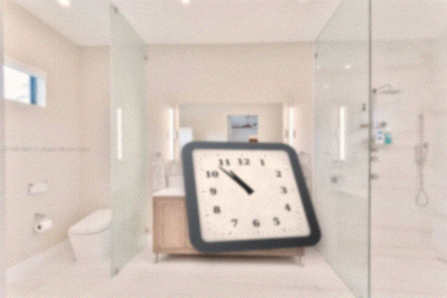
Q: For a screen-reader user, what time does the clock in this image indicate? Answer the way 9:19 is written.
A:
10:53
